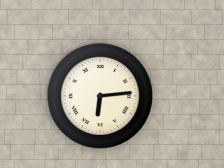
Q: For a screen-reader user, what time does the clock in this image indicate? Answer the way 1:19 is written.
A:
6:14
